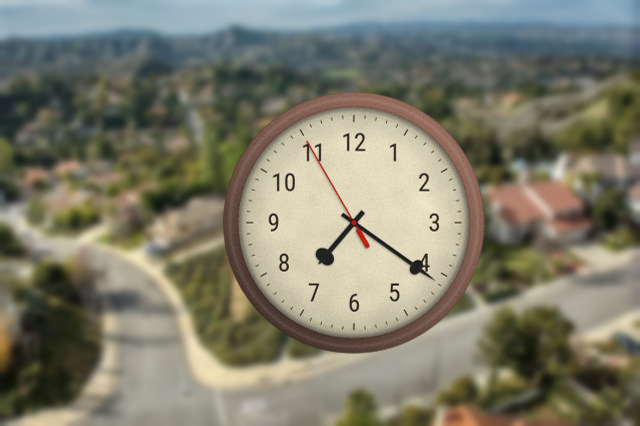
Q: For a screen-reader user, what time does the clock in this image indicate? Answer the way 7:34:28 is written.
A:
7:20:55
